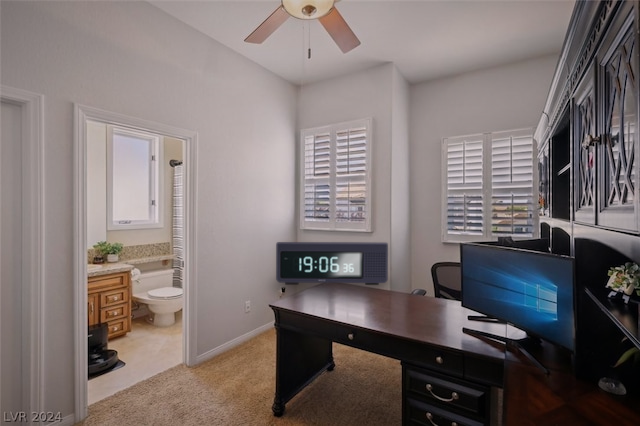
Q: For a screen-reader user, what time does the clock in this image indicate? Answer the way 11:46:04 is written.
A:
19:06:36
